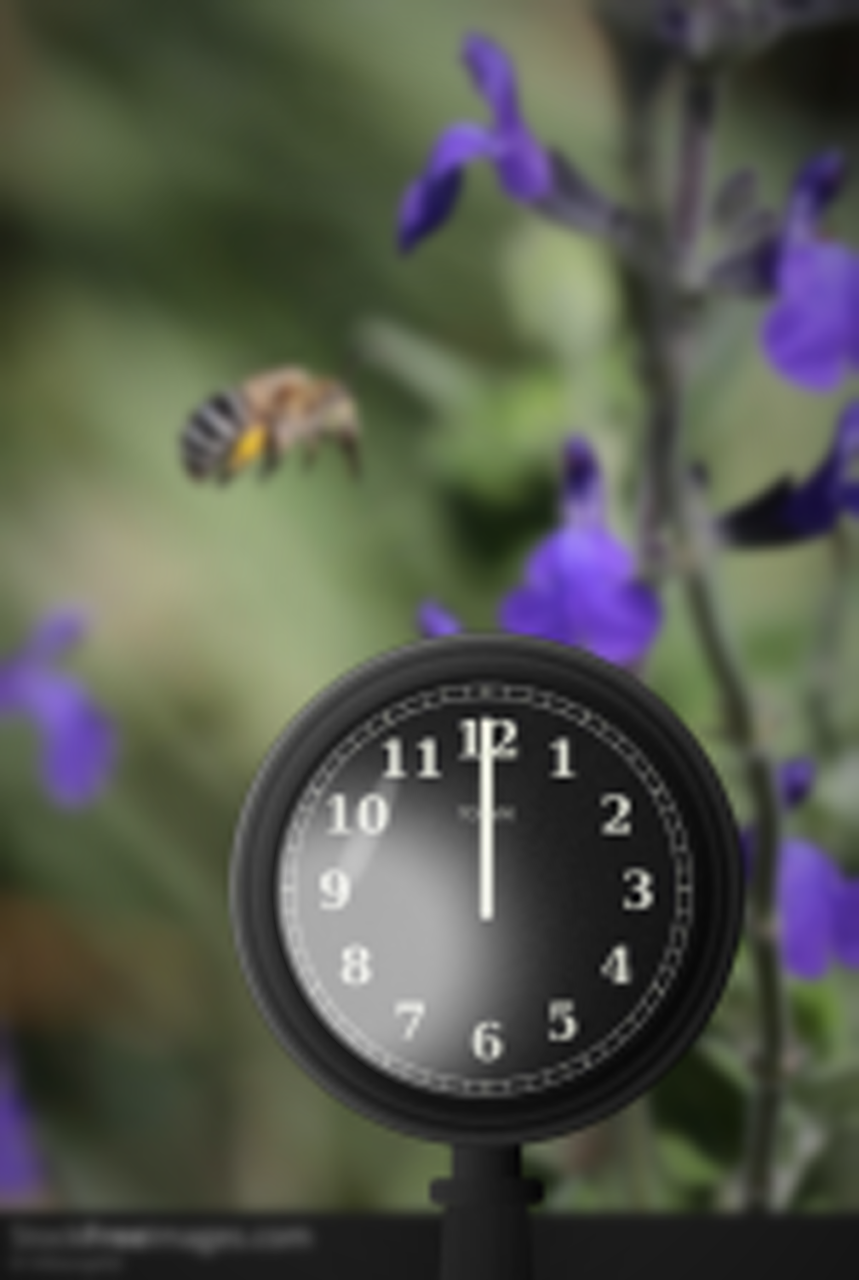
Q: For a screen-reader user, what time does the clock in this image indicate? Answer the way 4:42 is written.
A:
12:00
